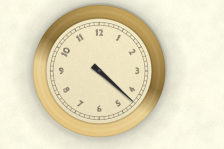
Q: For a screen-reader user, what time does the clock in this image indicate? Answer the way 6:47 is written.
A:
4:22
